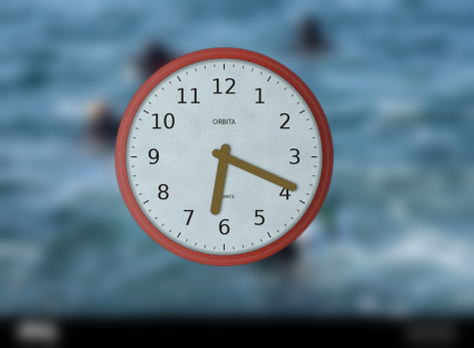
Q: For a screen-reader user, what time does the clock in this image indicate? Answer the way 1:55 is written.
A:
6:19
